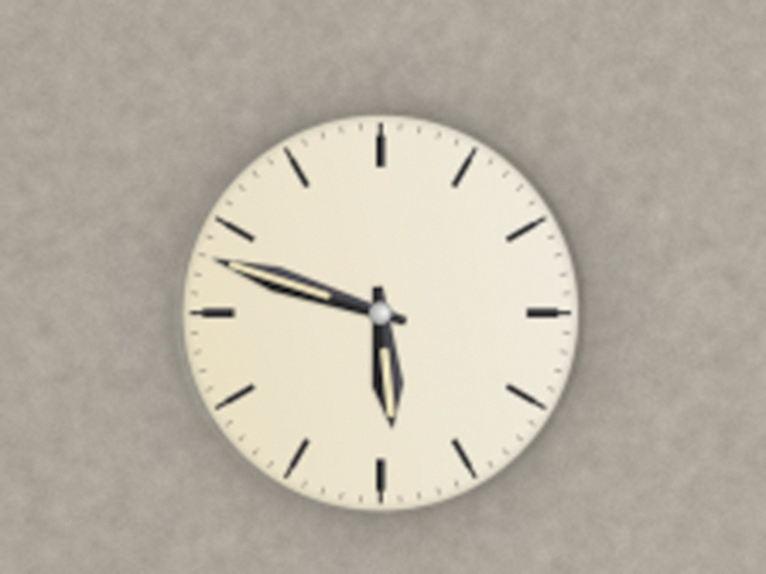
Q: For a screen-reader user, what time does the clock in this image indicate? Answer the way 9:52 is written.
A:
5:48
